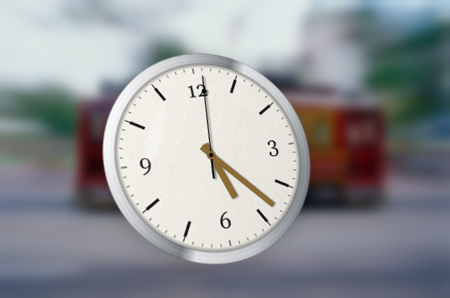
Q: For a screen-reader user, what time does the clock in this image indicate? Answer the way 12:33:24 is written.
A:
5:23:01
